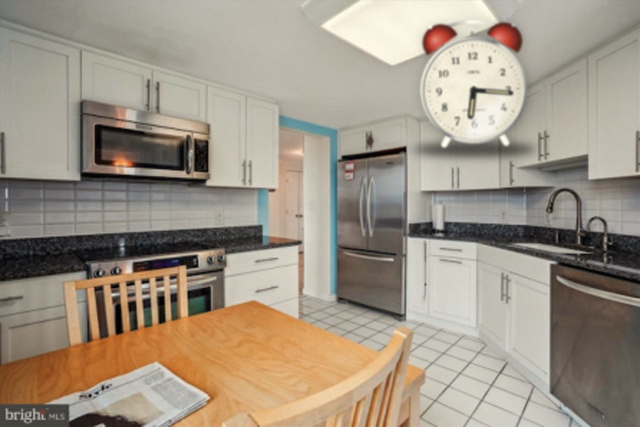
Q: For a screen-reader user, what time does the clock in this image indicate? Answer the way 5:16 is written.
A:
6:16
